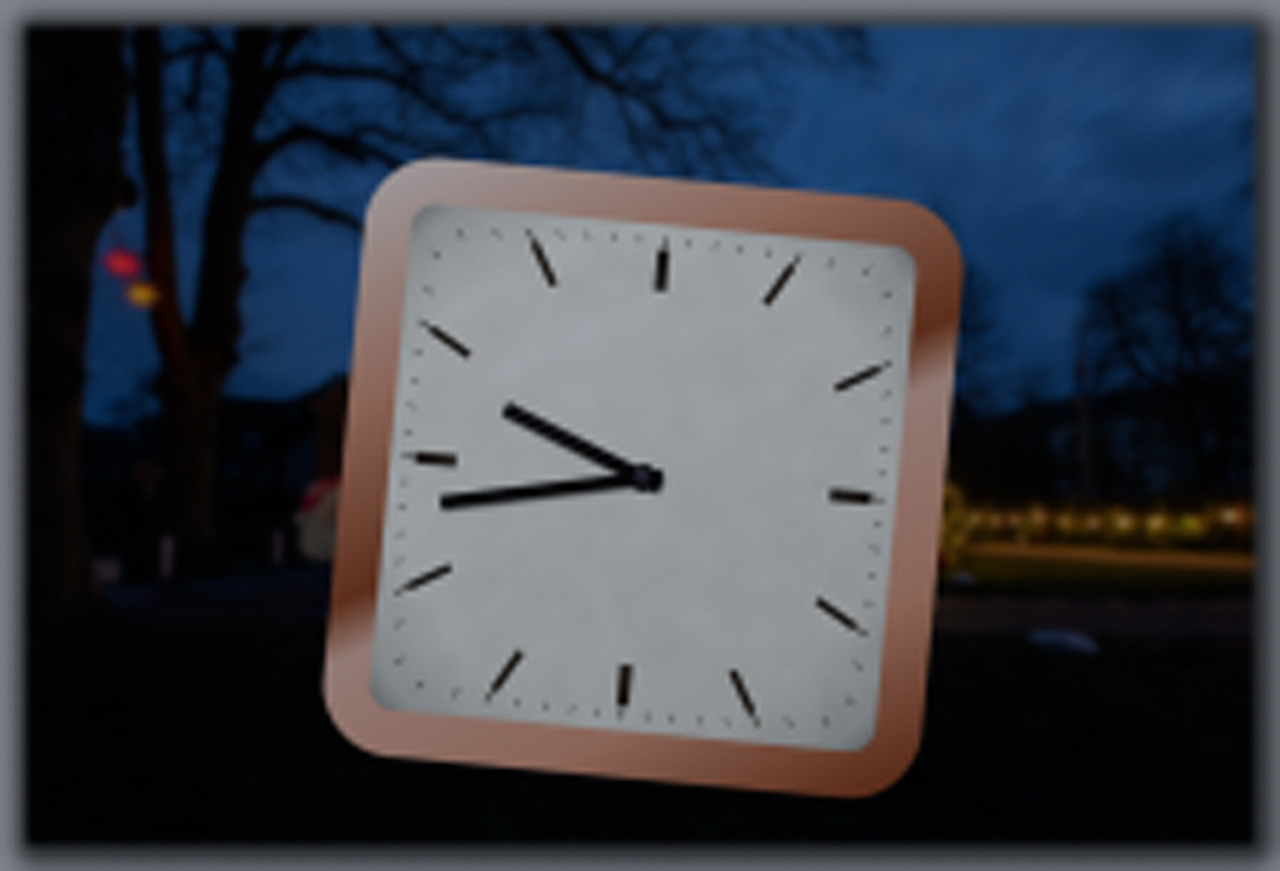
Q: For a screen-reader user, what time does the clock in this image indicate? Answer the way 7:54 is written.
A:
9:43
